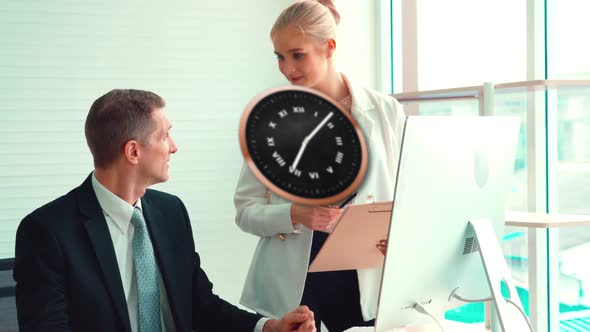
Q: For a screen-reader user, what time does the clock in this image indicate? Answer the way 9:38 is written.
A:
7:08
